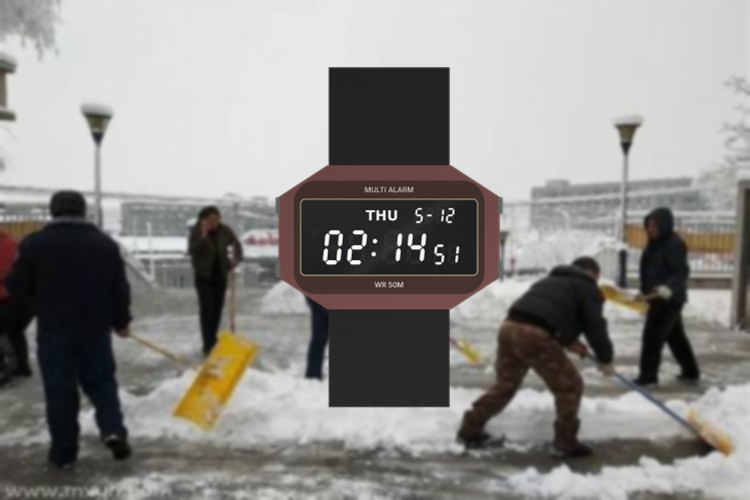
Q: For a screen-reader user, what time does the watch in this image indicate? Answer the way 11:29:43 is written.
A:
2:14:51
